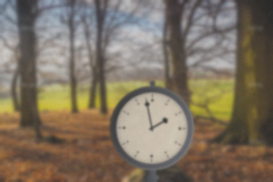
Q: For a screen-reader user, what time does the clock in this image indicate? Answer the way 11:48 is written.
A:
1:58
